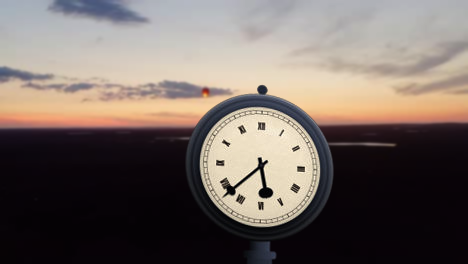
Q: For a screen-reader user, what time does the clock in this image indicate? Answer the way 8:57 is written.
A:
5:38
